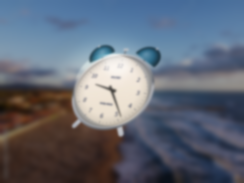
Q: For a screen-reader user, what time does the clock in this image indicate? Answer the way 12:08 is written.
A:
9:24
